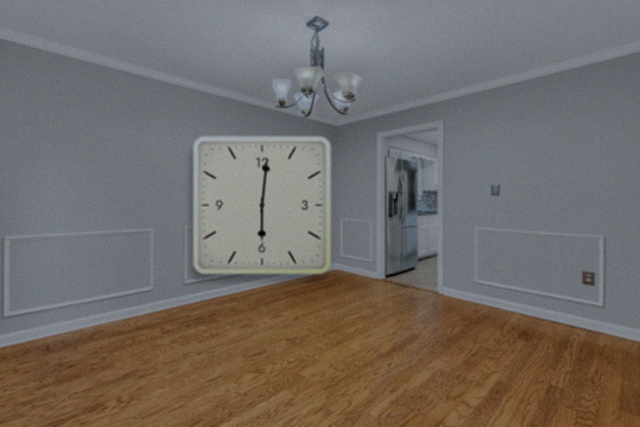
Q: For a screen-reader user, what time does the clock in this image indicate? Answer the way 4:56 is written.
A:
6:01
